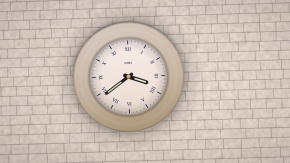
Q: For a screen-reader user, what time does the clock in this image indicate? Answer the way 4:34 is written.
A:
3:39
